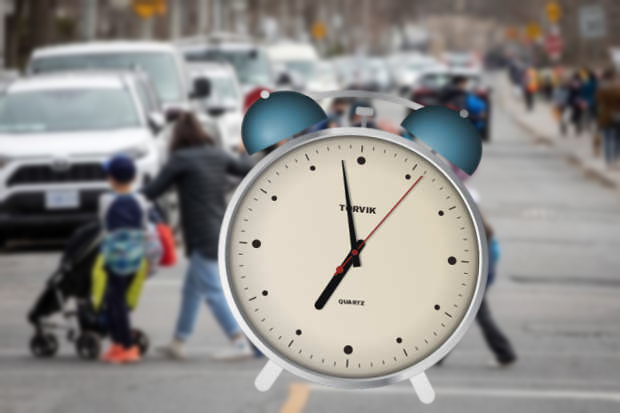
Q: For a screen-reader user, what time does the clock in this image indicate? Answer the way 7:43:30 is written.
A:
6:58:06
